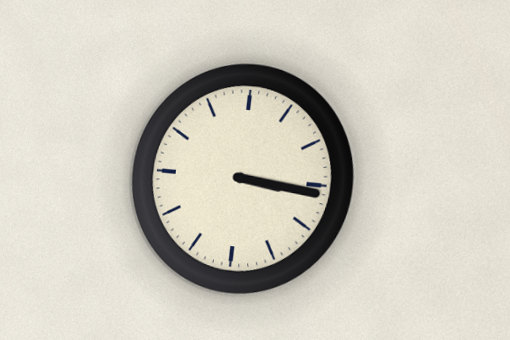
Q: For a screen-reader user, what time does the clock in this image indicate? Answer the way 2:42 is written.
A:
3:16
